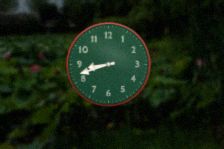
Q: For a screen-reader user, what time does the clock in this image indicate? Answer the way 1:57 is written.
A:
8:42
